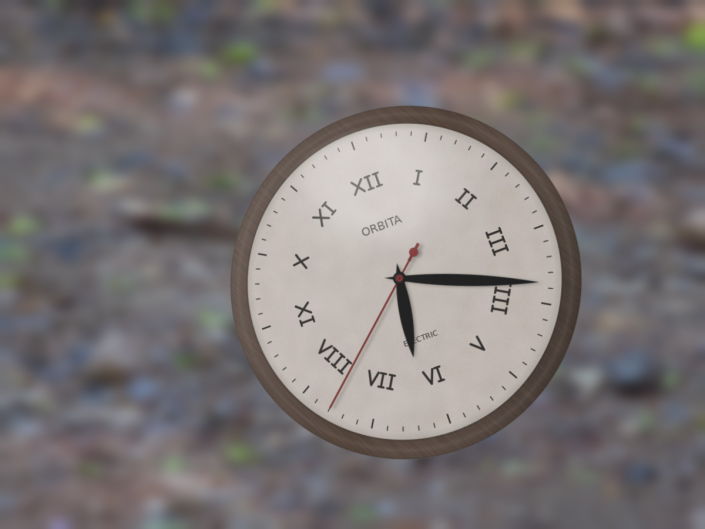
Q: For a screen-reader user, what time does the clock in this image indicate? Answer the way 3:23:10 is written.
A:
6:18:38
